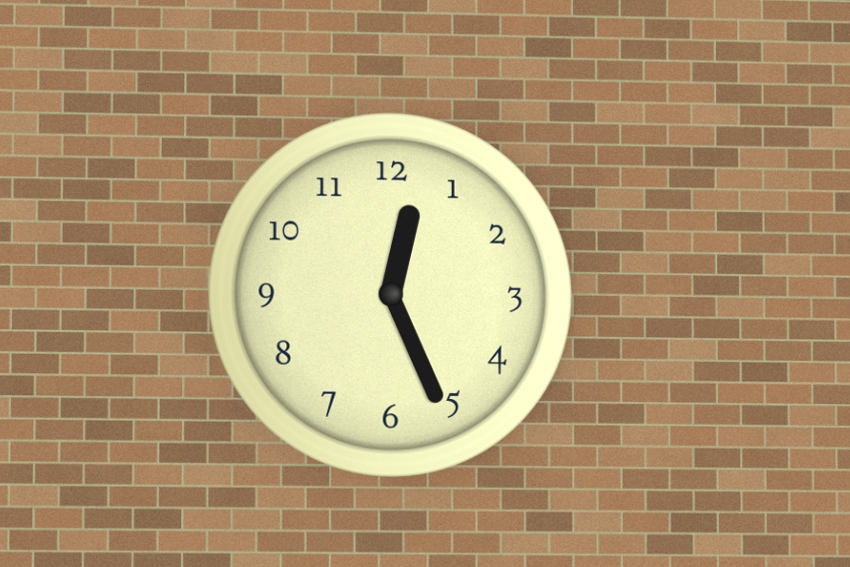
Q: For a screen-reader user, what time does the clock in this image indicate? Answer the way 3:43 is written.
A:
12:26
